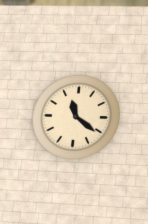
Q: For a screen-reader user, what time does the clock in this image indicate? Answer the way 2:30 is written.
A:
11:21
